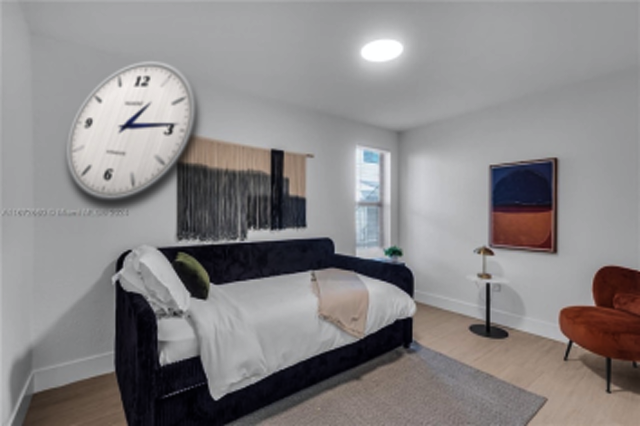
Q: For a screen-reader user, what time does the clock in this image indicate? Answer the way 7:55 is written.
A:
1:14
